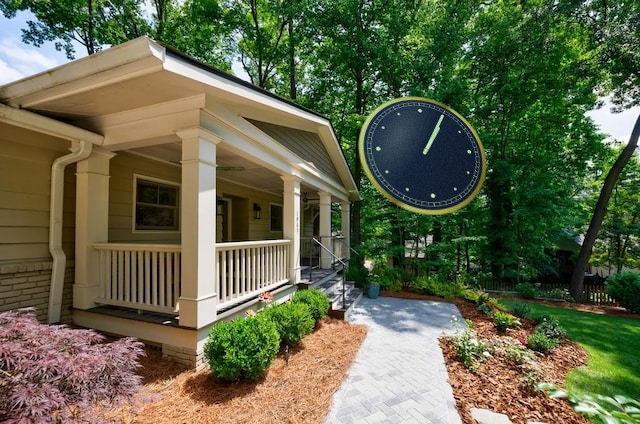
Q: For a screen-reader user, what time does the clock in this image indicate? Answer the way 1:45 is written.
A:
1:05
